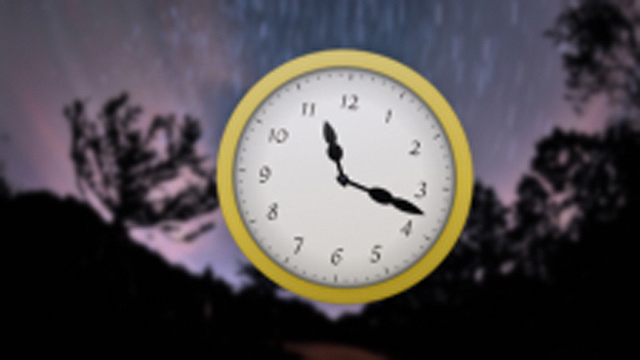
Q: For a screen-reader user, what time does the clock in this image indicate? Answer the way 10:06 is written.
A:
11:18
